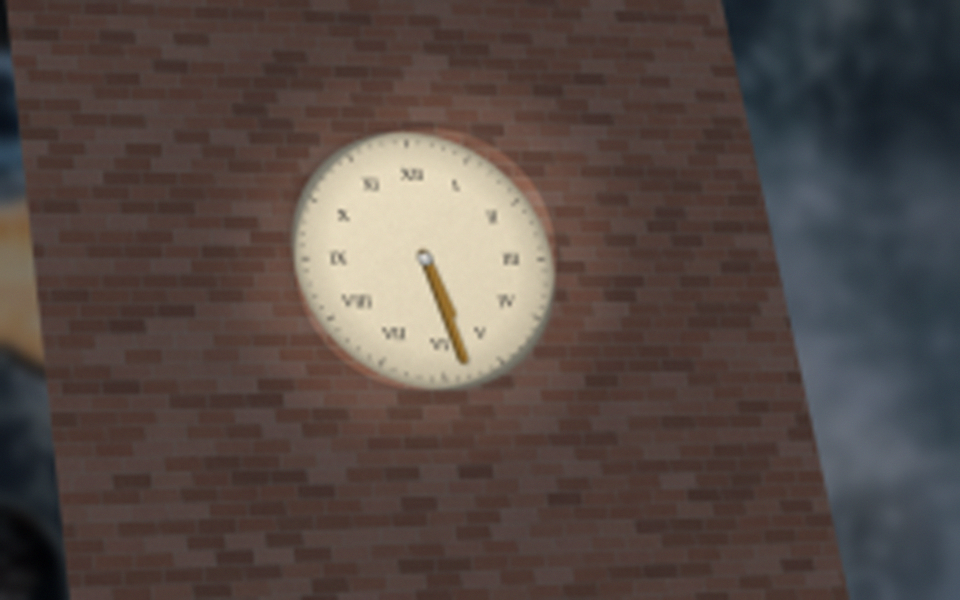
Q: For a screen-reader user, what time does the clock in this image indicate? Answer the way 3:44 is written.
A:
5:28
